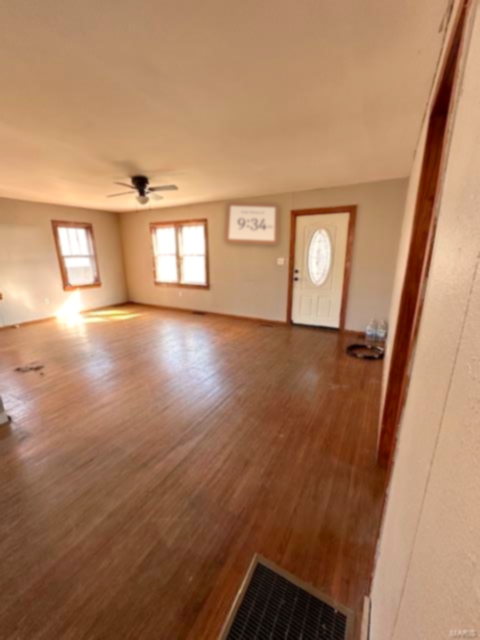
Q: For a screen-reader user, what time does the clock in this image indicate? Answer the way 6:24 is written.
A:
9:34
